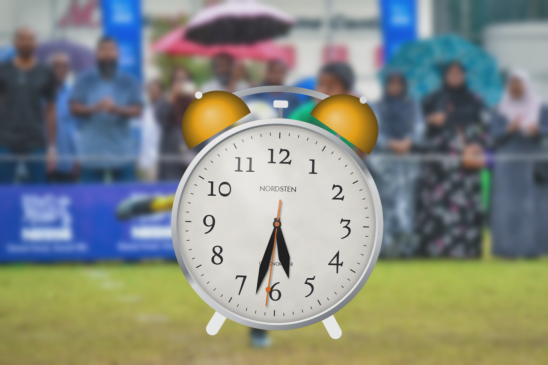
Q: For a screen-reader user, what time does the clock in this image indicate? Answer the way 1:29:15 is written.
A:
5:32:31
